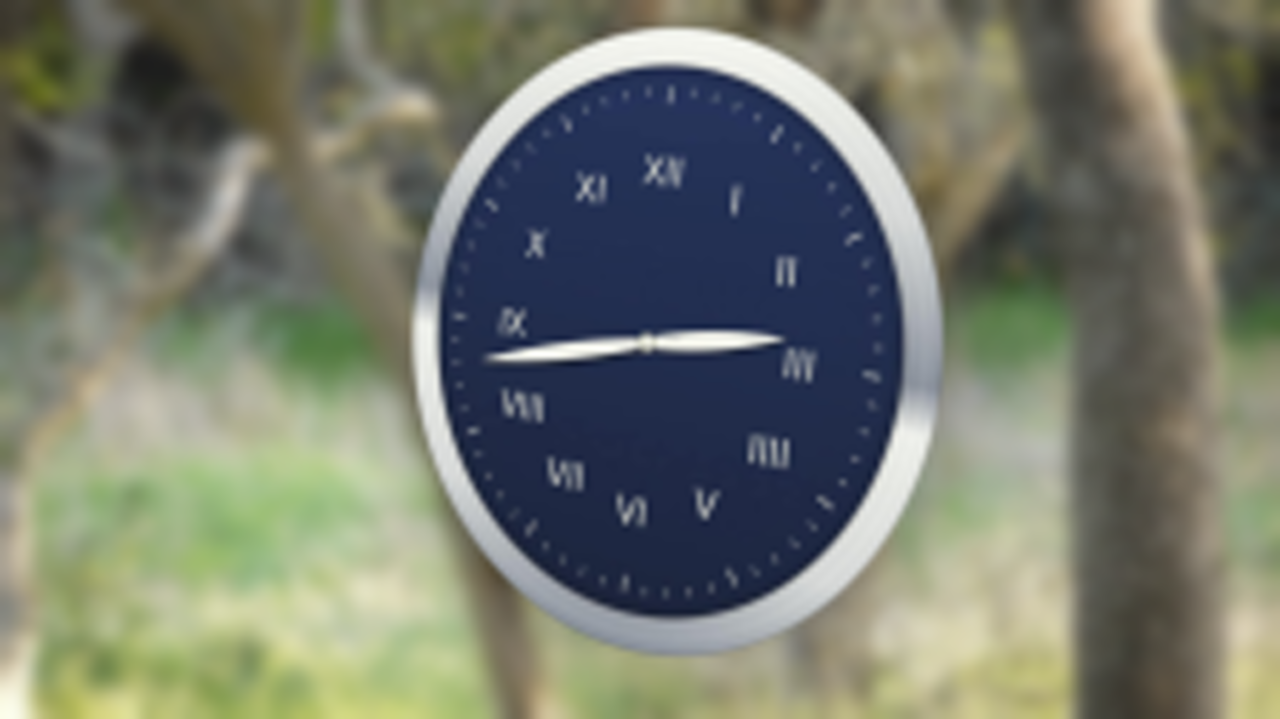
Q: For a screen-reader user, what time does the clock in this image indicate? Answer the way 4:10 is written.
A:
2:43
